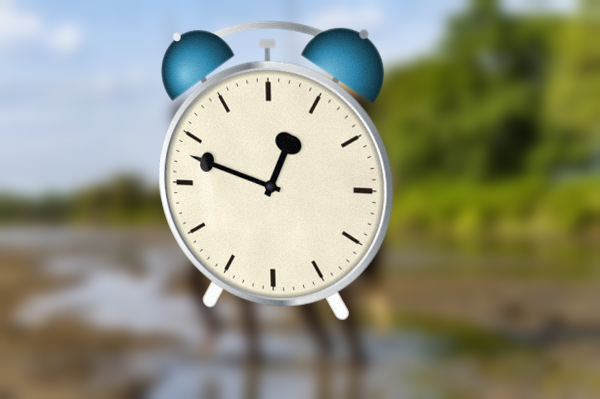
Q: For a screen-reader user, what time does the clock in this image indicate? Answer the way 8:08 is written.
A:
12:48
